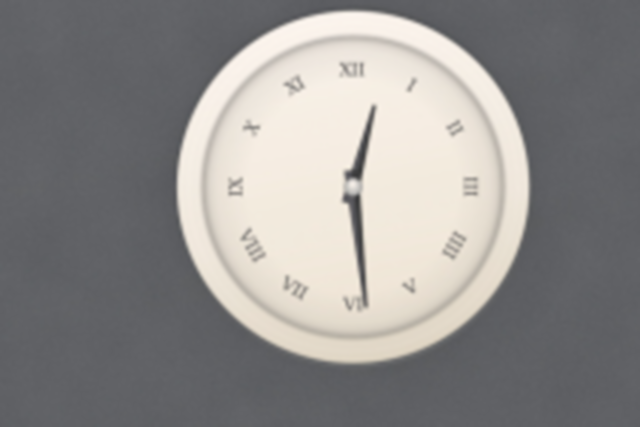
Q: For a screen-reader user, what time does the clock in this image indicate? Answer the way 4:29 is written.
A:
12:29
